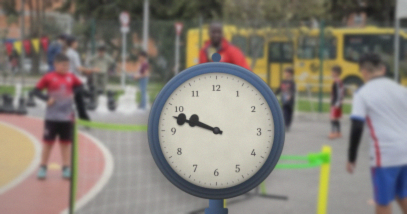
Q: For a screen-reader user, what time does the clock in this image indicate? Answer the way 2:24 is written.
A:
9:48
